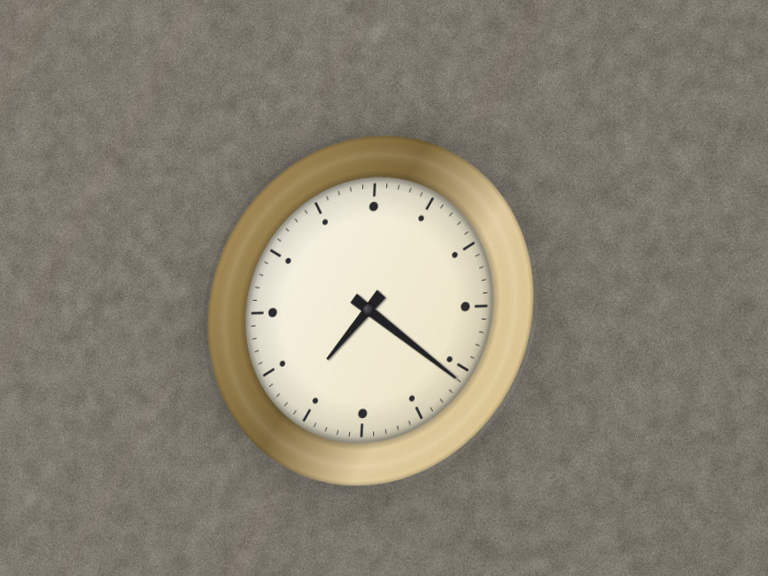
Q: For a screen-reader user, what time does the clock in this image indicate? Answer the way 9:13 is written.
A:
7:21
